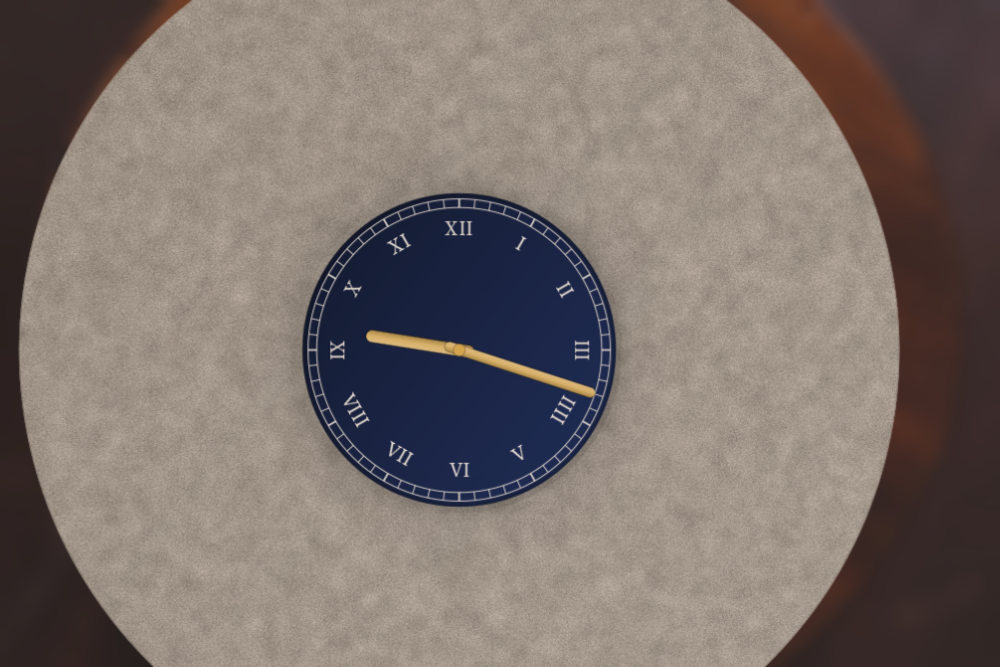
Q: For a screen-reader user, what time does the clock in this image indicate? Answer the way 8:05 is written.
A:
9:18
